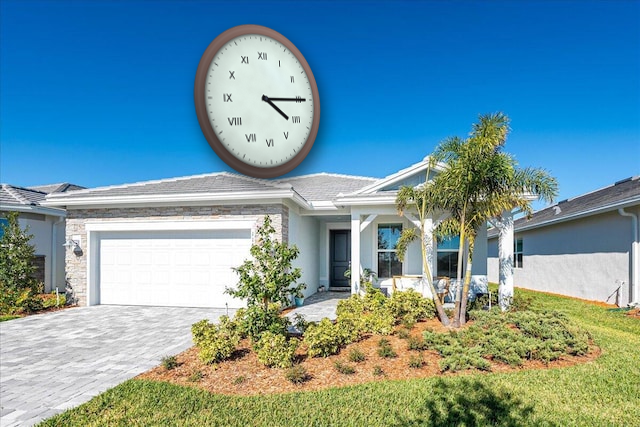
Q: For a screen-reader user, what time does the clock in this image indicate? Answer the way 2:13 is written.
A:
4:15
